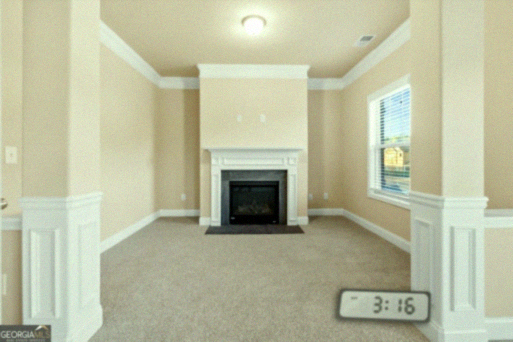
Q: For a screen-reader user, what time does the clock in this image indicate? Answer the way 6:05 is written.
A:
3:16
